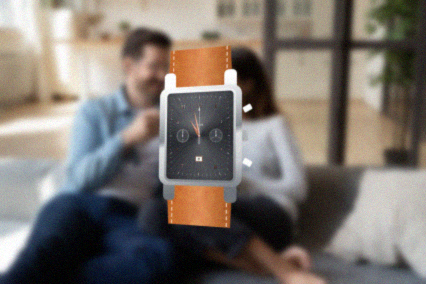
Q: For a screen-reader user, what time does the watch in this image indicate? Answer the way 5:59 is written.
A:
10:58
